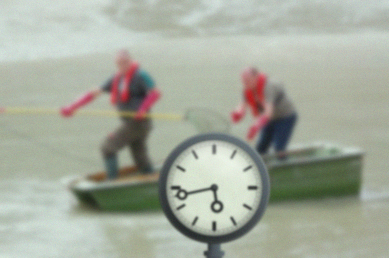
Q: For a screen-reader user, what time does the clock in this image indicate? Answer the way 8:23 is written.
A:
5:43
